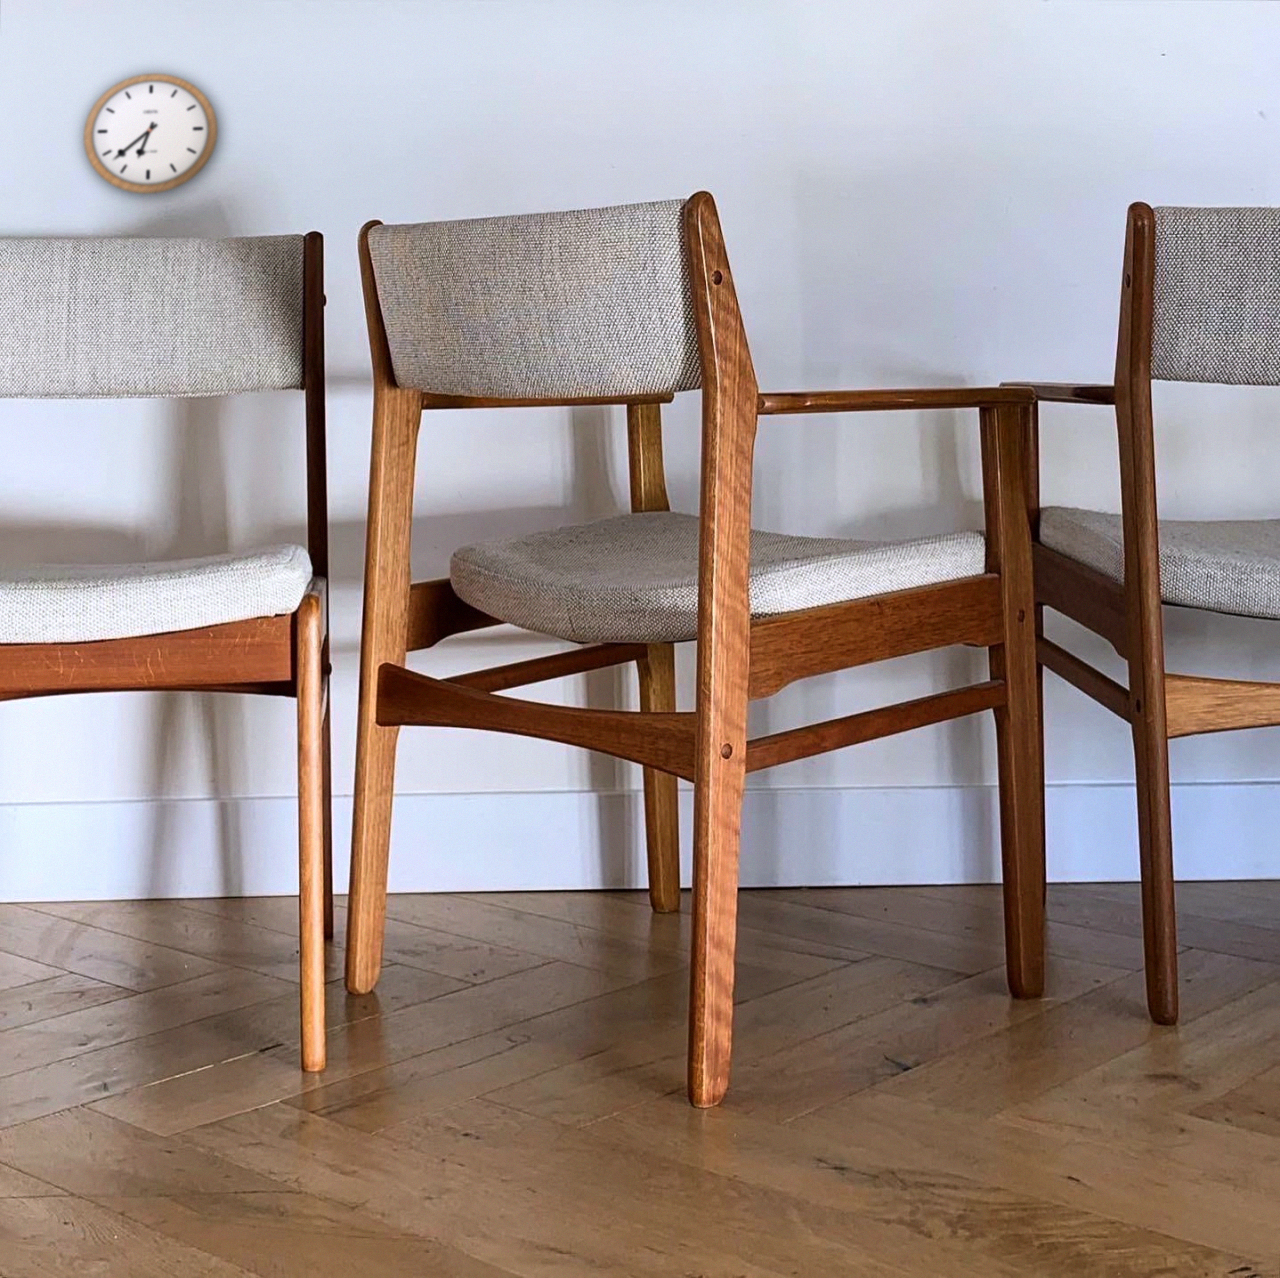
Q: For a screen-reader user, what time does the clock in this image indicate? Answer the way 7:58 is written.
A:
6:38
